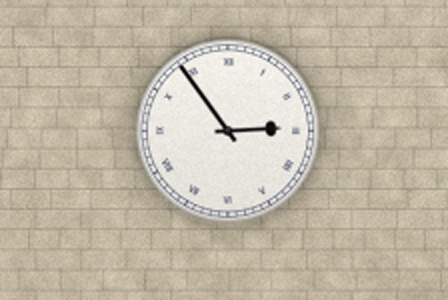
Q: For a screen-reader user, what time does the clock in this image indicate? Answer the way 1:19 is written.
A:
2:54
